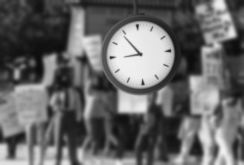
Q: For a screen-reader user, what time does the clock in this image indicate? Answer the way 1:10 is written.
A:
8:54
